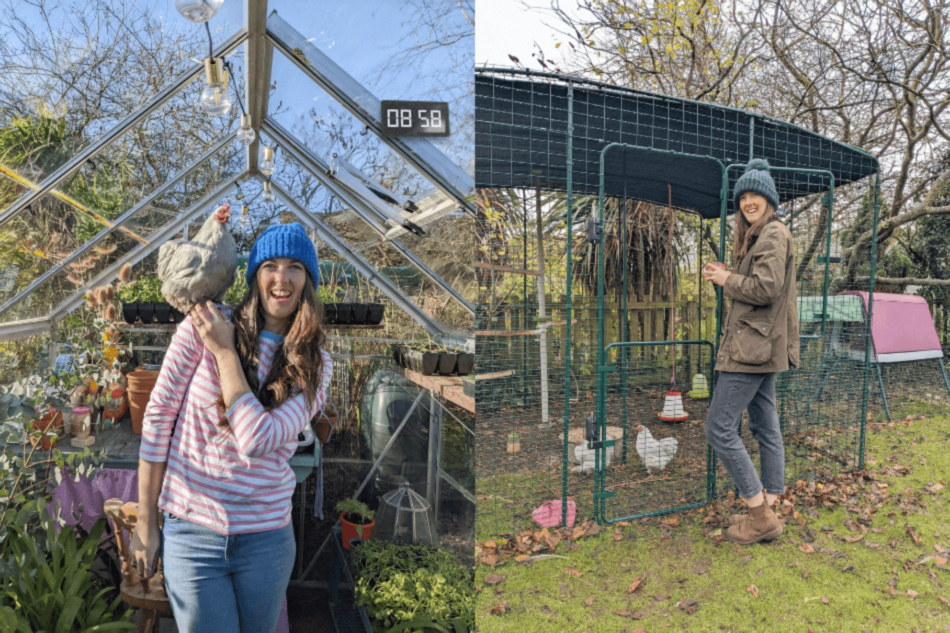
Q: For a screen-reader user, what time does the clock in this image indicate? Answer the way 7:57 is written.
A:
8:58
